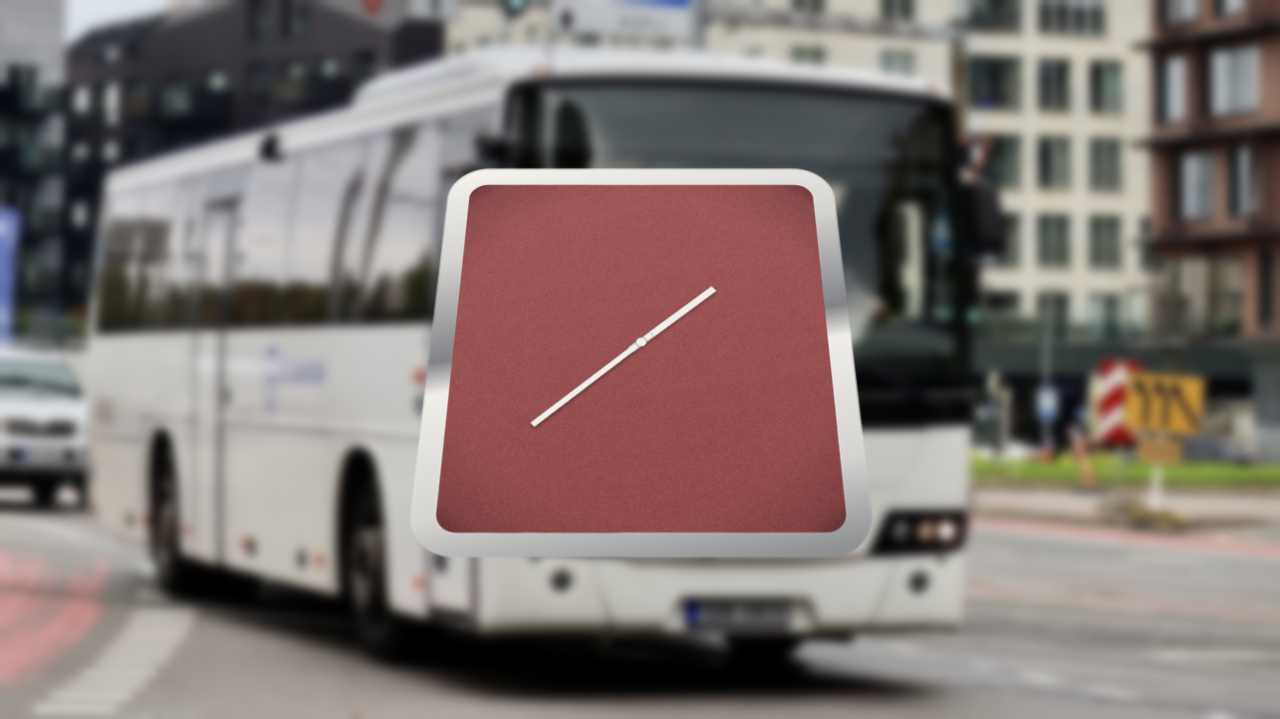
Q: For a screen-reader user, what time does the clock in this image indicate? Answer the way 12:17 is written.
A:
1:38
